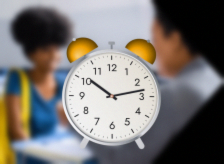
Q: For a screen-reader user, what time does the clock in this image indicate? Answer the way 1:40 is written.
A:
10:13
